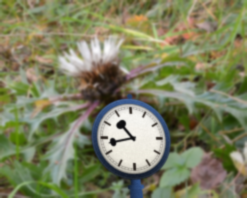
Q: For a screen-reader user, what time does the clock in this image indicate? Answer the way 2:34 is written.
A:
10:43
